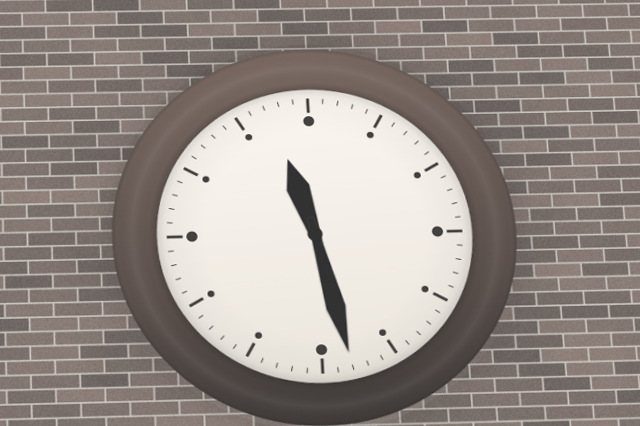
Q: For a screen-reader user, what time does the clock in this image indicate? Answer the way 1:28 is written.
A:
11:28
